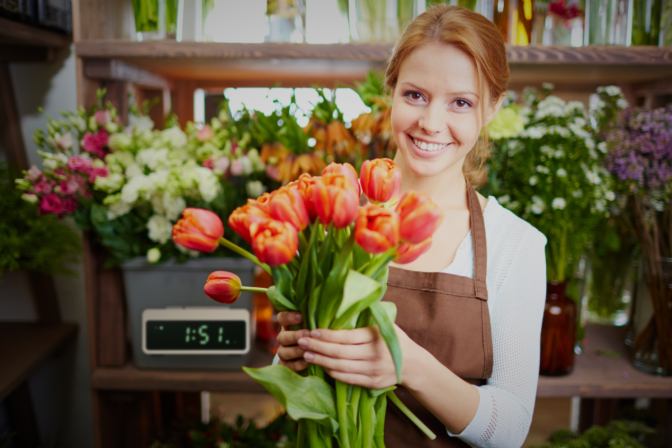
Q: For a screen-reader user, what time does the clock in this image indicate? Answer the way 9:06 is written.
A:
1:51
